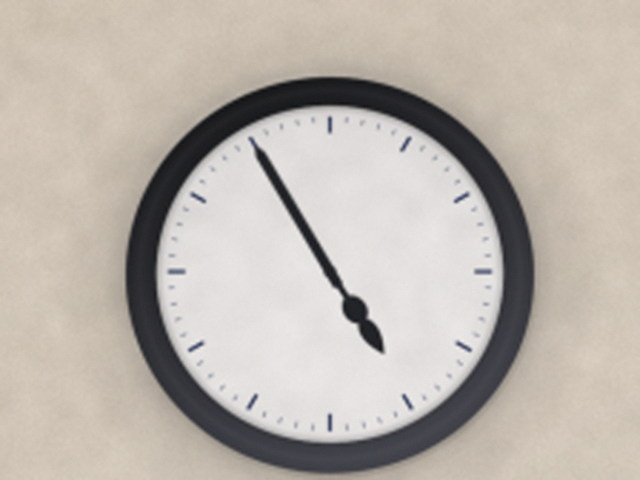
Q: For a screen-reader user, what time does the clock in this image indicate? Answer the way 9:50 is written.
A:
4:55
